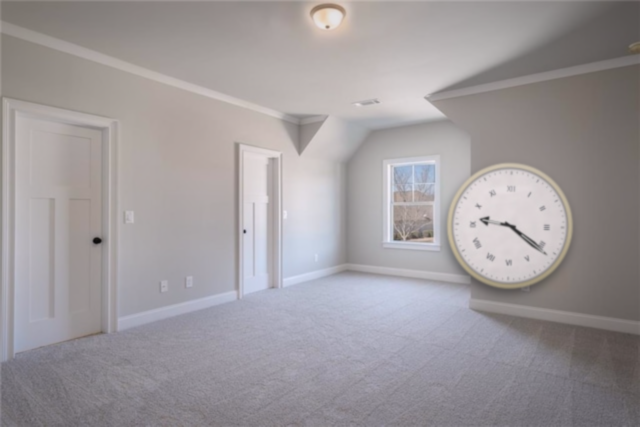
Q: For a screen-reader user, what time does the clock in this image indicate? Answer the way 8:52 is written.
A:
9:21
